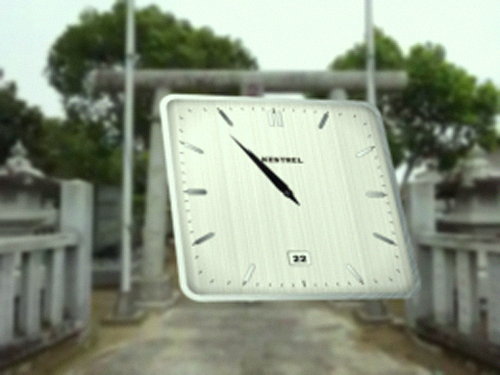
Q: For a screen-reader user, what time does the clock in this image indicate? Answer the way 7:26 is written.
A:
10:54
